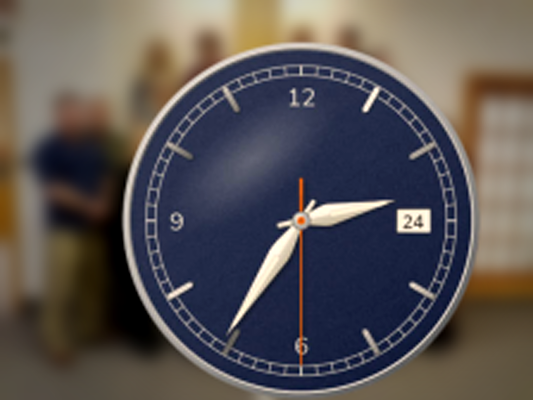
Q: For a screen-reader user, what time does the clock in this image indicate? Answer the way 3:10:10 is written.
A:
2:35:30
